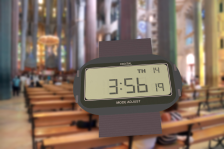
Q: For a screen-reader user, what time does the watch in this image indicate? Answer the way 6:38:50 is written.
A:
3:56:19
